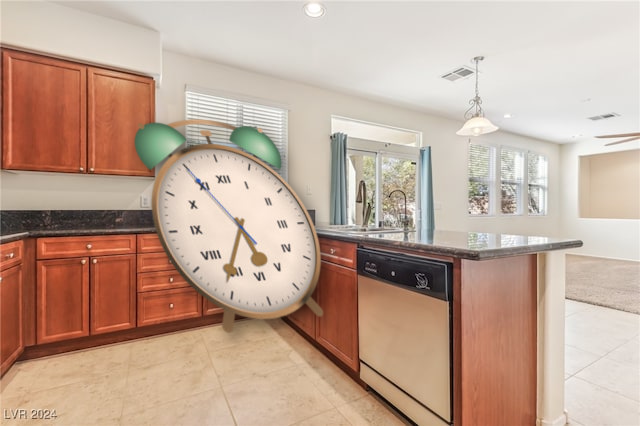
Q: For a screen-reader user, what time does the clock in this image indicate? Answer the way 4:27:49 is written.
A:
5:35:55
